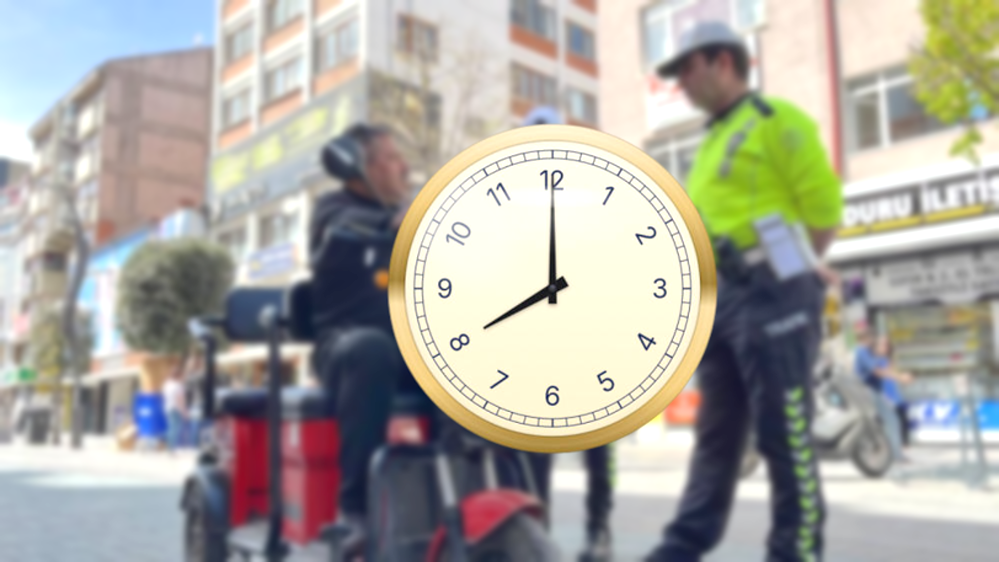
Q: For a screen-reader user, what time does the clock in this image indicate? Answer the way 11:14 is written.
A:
8:00
